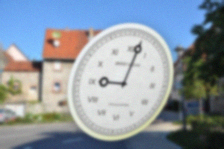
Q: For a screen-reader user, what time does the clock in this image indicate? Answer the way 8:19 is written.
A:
9:02
